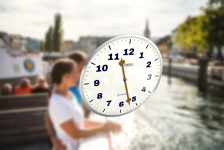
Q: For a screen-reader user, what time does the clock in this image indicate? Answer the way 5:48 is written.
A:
11:27
